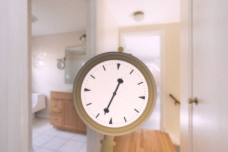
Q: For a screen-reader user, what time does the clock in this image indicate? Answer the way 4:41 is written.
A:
12:33
